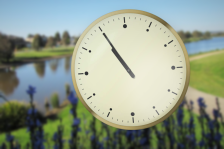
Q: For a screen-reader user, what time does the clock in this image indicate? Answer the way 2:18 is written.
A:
10:55
